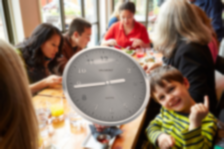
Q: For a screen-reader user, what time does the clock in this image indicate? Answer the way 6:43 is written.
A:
2:44
